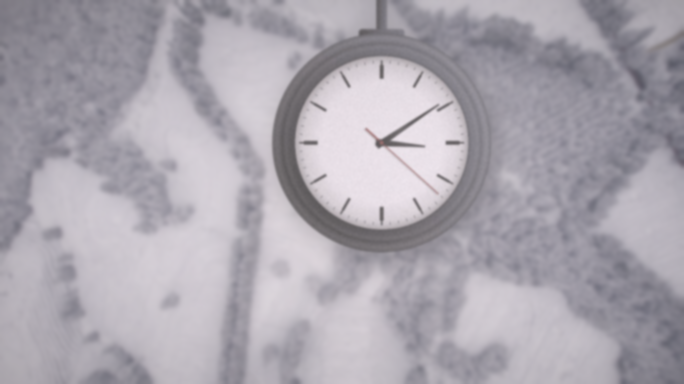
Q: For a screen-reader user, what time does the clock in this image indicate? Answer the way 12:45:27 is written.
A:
3:09:22
